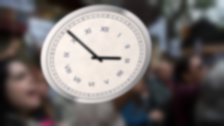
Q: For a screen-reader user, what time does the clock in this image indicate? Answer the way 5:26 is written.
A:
2:51
